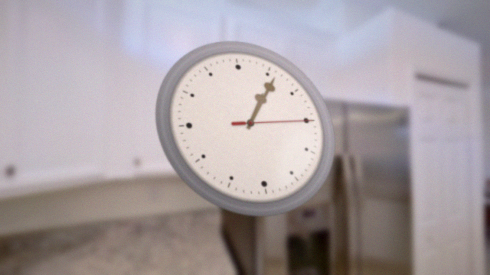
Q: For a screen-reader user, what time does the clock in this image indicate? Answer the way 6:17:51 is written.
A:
1:06:15
